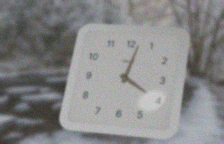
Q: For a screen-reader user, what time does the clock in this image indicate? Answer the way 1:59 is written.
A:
4:02
